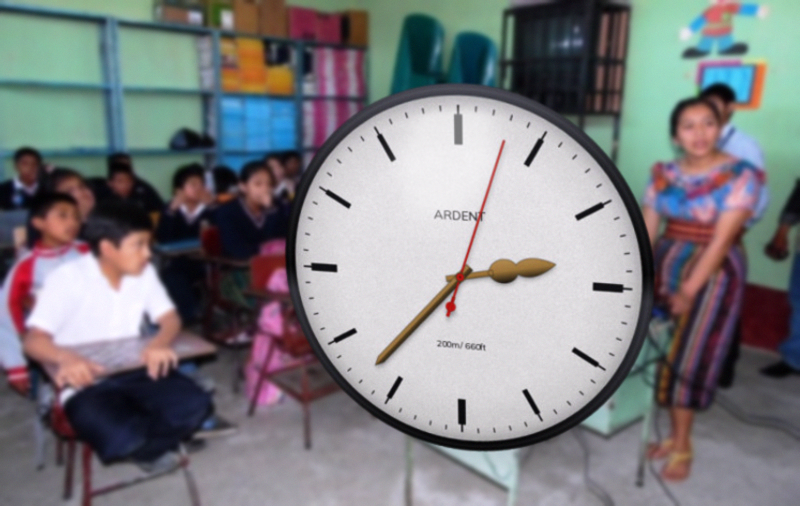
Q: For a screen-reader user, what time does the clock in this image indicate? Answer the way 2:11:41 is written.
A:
2:37:03
